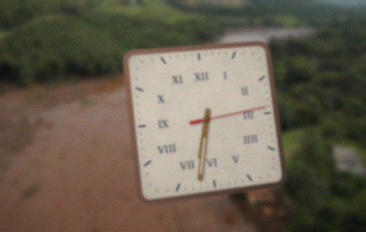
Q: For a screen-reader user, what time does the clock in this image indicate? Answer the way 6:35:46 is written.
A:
6:32:14
